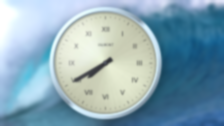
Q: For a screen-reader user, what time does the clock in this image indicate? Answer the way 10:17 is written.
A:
7:40
